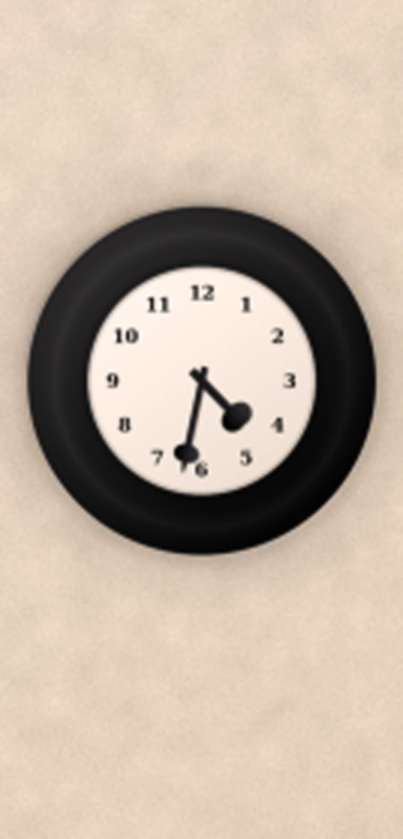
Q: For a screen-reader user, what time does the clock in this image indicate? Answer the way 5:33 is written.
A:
4:32
